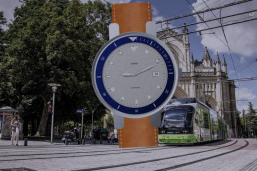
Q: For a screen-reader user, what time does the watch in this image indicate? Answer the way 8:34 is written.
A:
9:11
